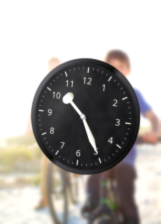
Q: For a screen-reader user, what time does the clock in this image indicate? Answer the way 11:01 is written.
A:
10:25
